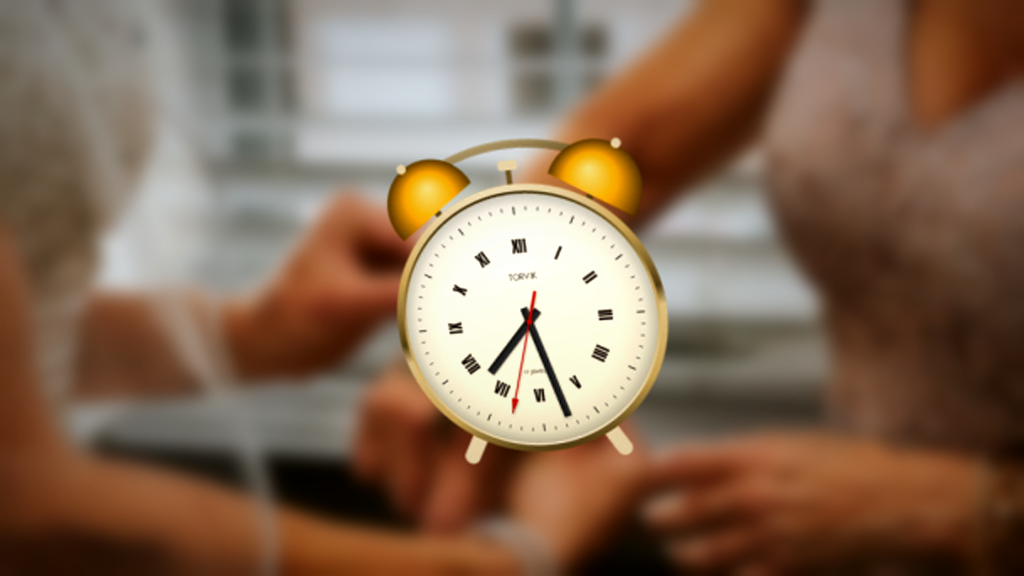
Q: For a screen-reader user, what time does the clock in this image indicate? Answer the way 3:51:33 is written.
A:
7:27:33
